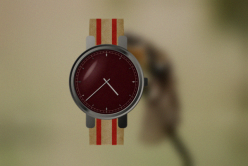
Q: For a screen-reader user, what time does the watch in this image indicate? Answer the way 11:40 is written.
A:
4:38
